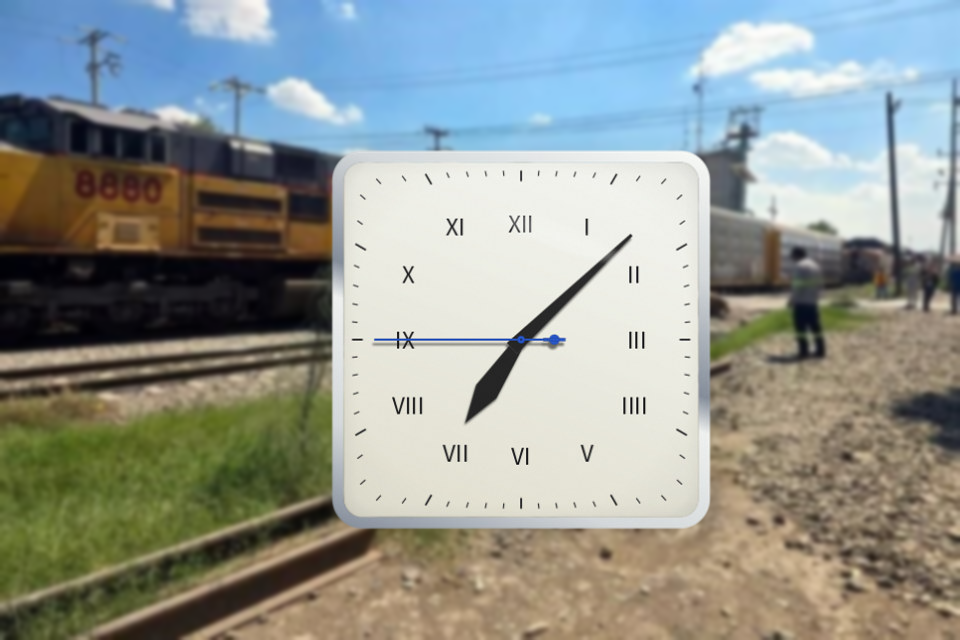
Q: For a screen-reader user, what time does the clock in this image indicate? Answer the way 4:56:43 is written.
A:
7:07:45
